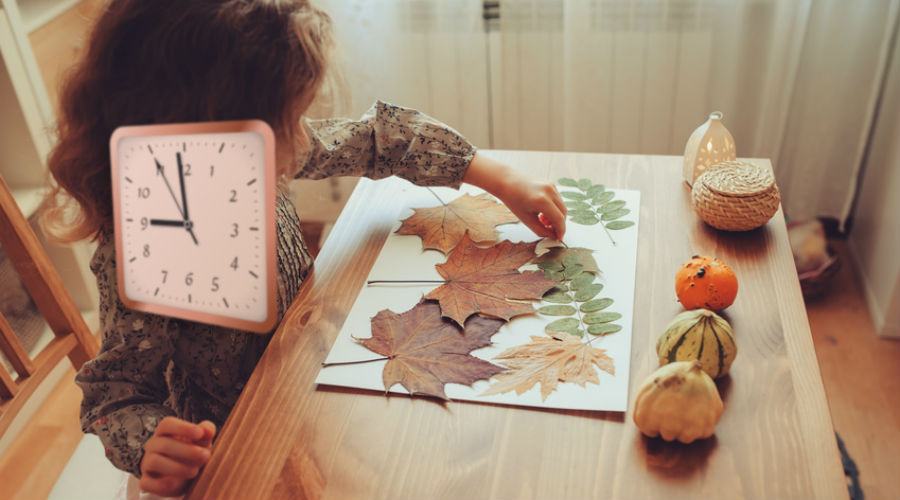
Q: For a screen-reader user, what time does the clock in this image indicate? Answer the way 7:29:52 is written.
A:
8:58:55
